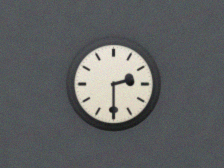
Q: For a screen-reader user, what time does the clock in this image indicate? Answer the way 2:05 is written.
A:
2:30
